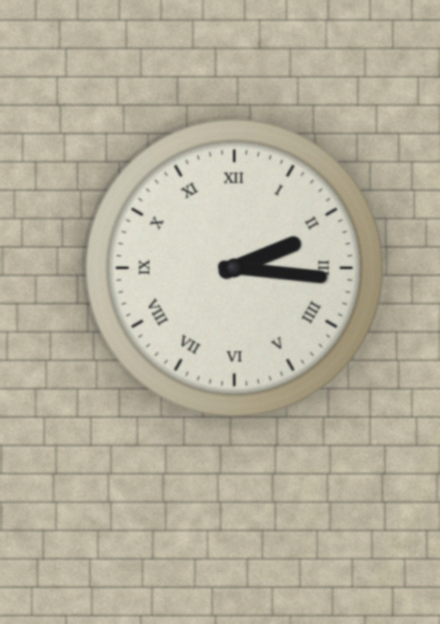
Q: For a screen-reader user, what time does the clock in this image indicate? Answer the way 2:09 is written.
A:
2:16
